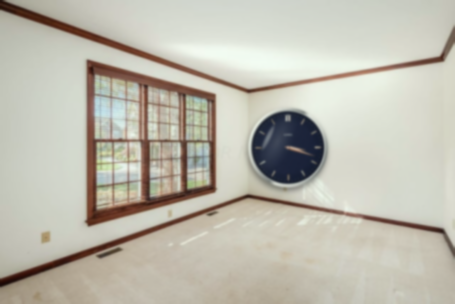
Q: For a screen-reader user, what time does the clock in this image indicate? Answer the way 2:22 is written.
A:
3:18
